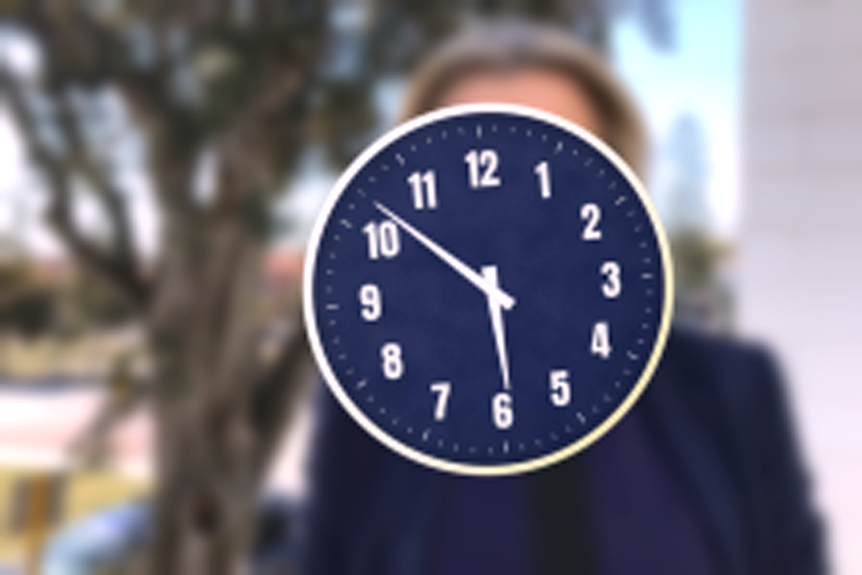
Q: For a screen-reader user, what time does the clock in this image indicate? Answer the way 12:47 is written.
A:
5:52
